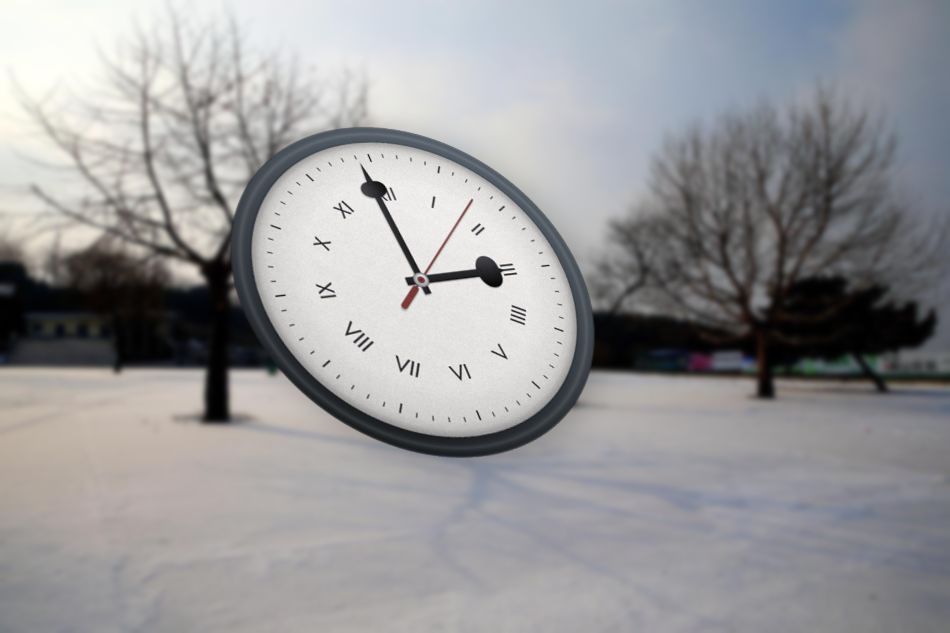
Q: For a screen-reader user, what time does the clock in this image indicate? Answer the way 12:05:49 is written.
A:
2:59:08
